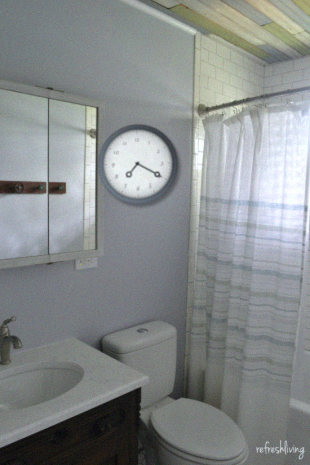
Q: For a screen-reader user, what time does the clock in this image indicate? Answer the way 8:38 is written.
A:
7:20
